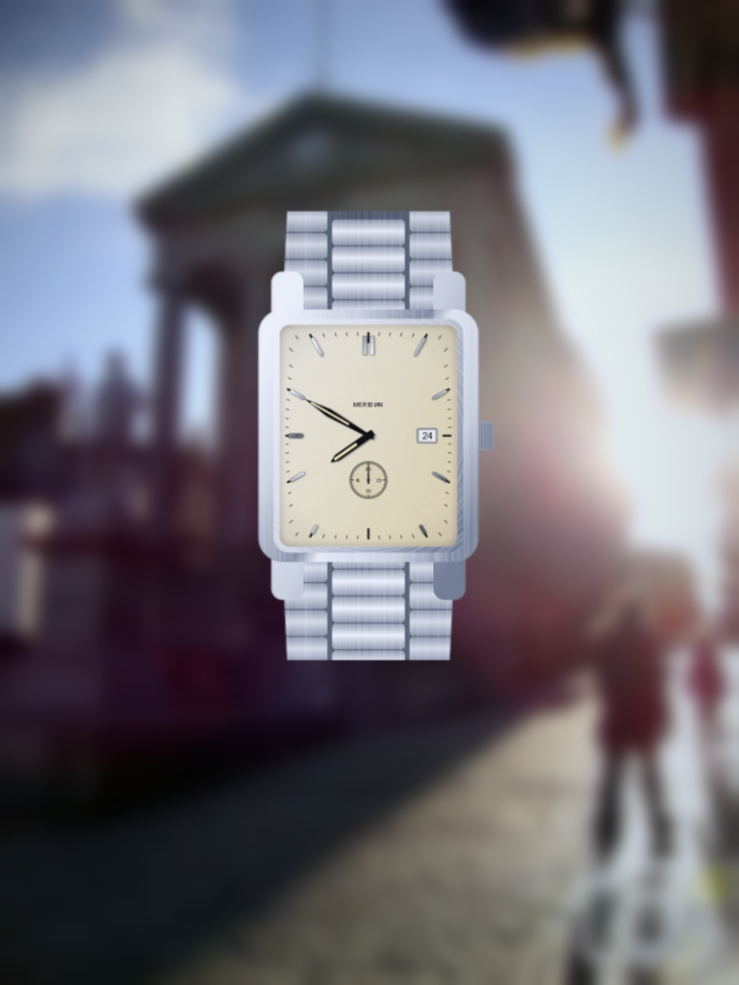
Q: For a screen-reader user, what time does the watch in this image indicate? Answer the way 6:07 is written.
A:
7:50
